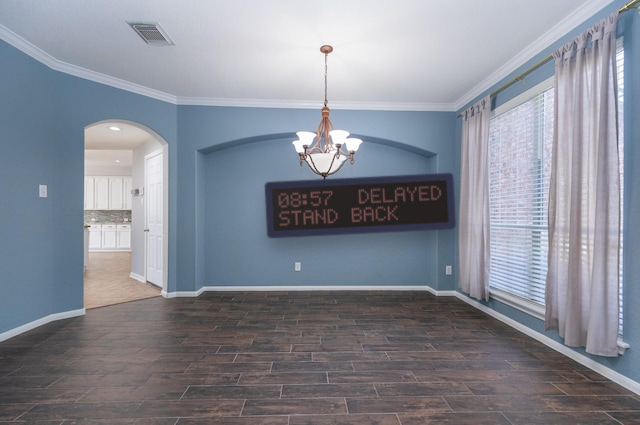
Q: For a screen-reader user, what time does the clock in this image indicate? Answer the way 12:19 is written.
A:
8:57
